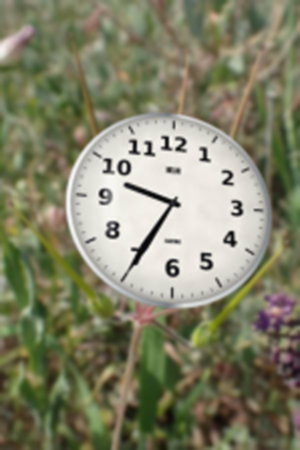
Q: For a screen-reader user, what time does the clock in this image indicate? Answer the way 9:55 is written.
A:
9:35
